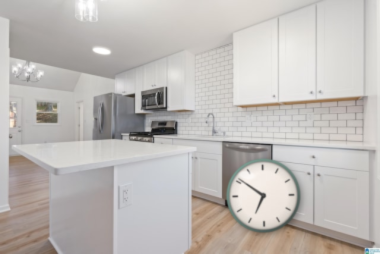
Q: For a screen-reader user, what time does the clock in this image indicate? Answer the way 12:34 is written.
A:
6:51
